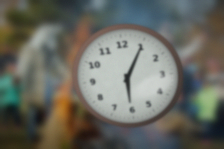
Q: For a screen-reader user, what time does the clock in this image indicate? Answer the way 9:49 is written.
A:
6:05
